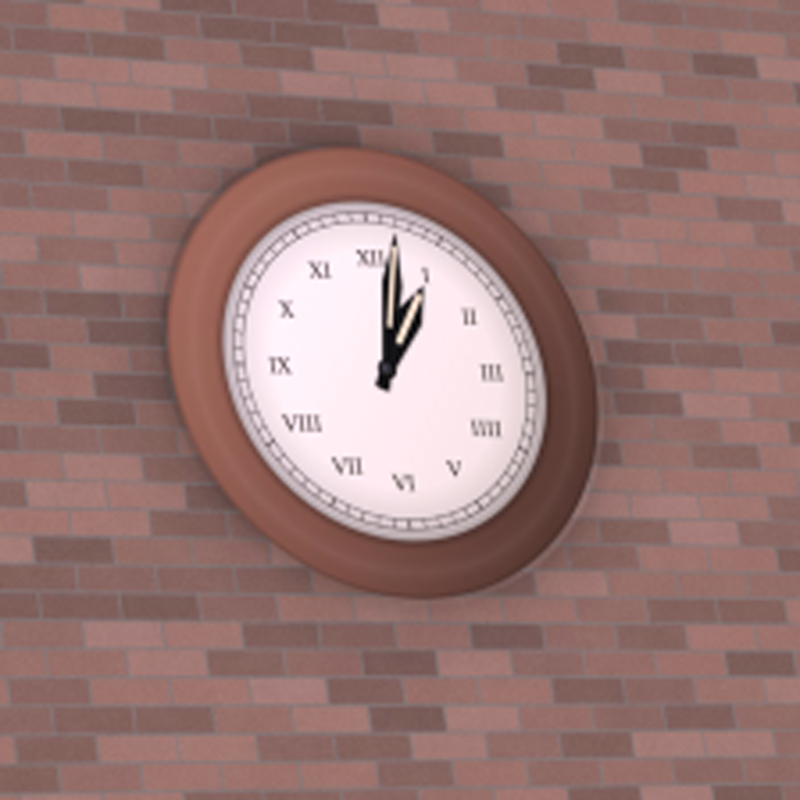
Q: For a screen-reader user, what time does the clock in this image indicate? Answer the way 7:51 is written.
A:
1:02
